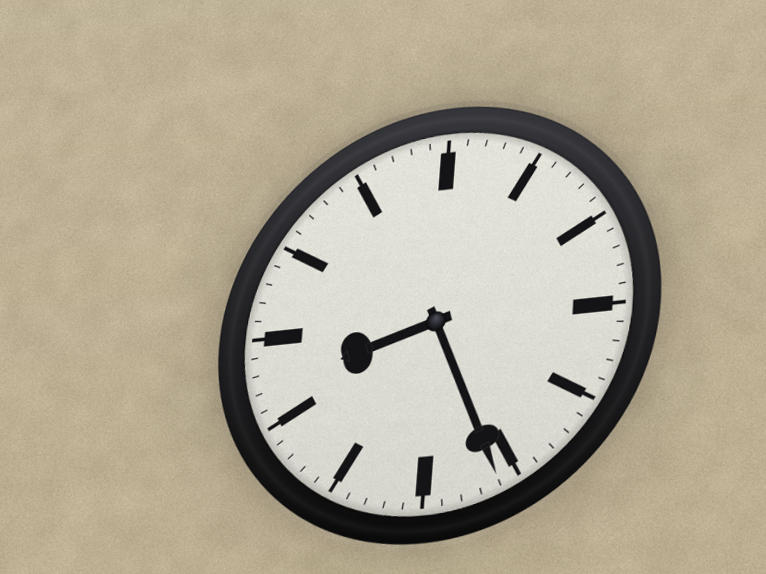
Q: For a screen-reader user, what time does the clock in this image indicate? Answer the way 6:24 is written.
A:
8:26
